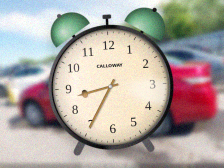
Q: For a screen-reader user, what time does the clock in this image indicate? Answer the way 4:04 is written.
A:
8:35
